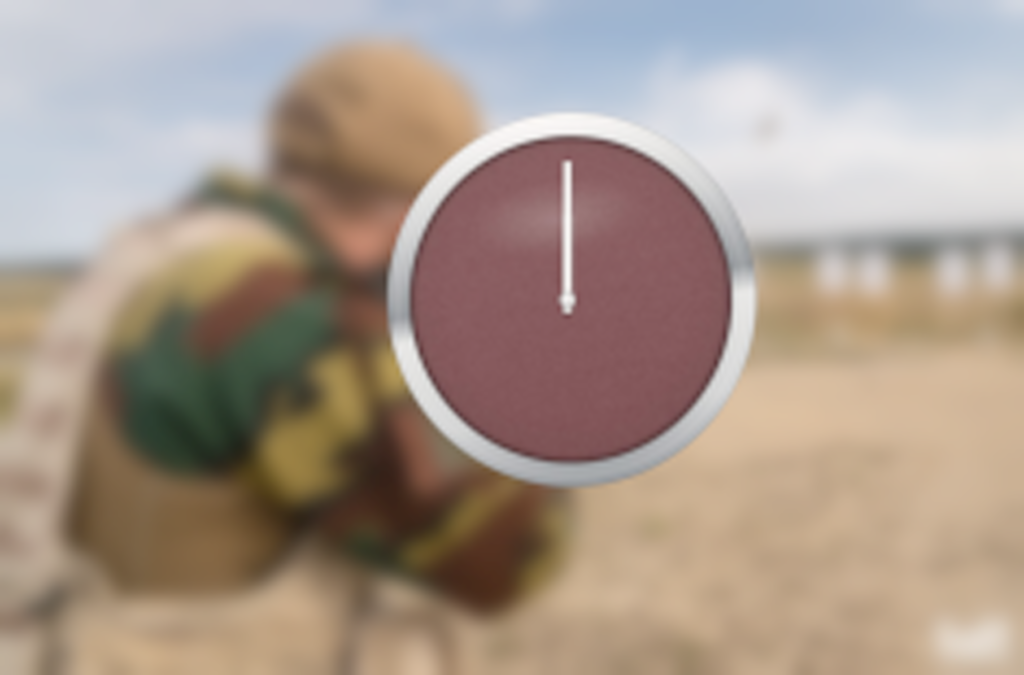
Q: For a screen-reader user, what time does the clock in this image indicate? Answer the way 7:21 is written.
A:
12:00
